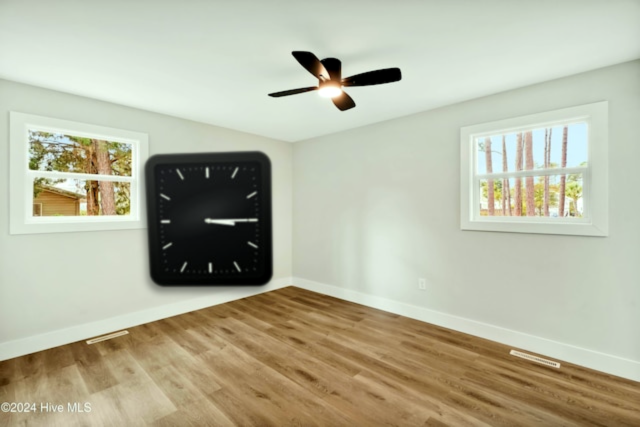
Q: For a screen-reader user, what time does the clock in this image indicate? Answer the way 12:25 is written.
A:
3:15
